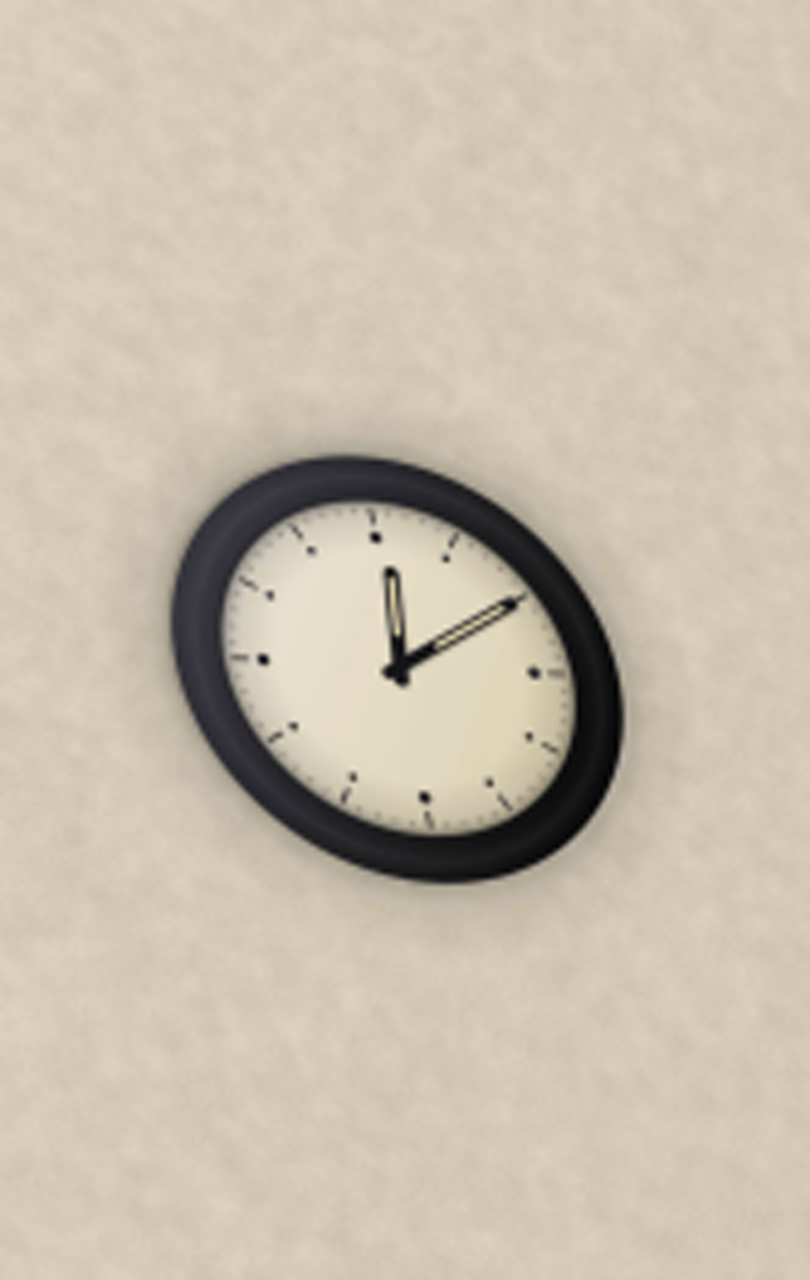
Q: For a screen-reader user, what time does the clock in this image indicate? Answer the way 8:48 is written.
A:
12:10
